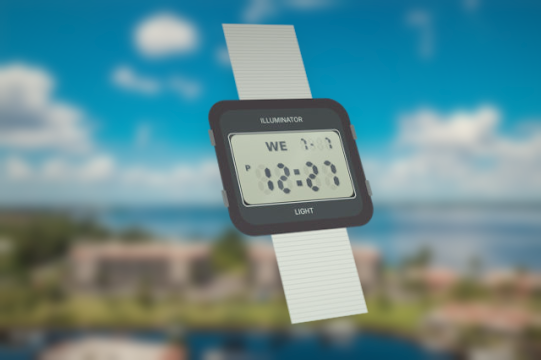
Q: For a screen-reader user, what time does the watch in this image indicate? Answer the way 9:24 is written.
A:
12:27
